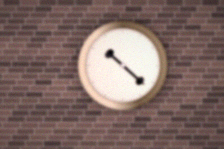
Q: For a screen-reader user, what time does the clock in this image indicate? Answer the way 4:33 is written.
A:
10:22
